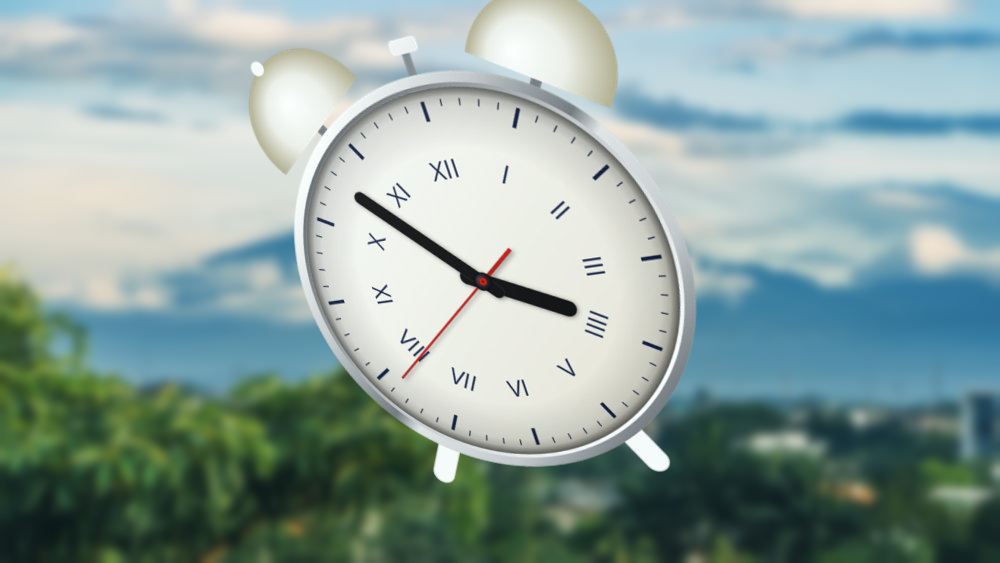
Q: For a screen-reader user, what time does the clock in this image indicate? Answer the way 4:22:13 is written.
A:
3:52:39
